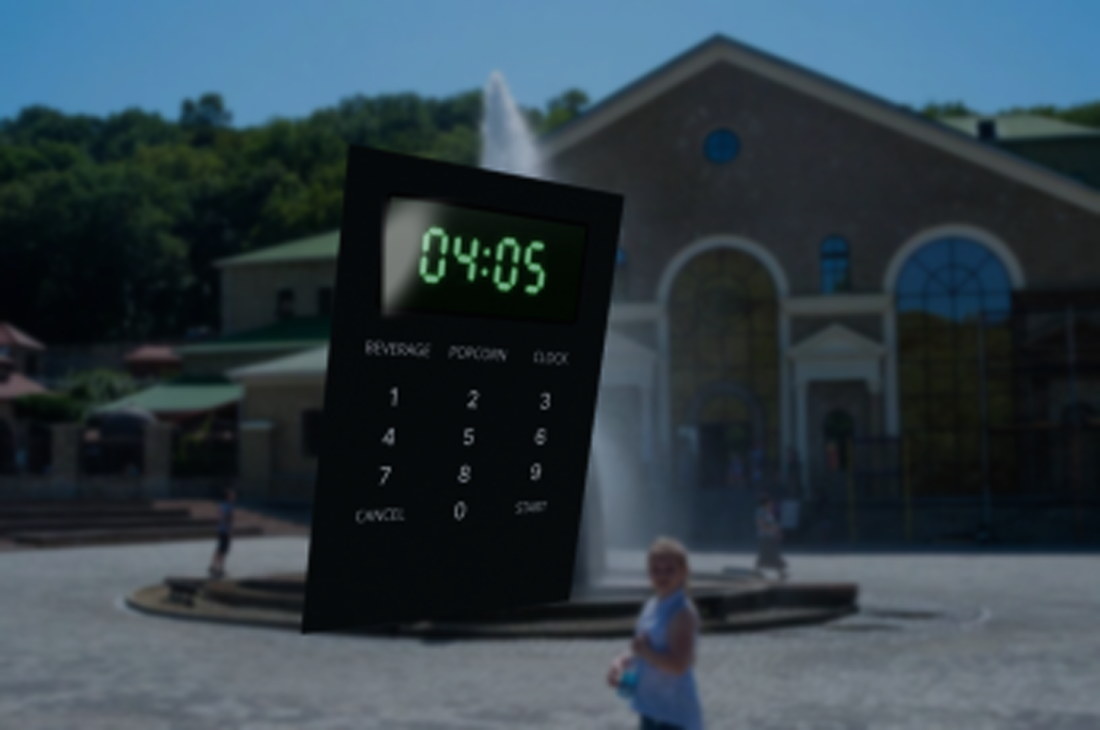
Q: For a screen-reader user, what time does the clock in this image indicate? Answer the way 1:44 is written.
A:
4:05
